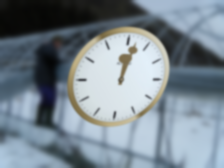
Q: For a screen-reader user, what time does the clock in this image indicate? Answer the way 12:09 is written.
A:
12:02
